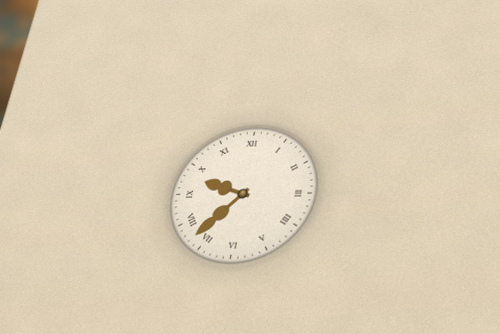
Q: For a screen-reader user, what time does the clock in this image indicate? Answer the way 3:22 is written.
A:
9:37
